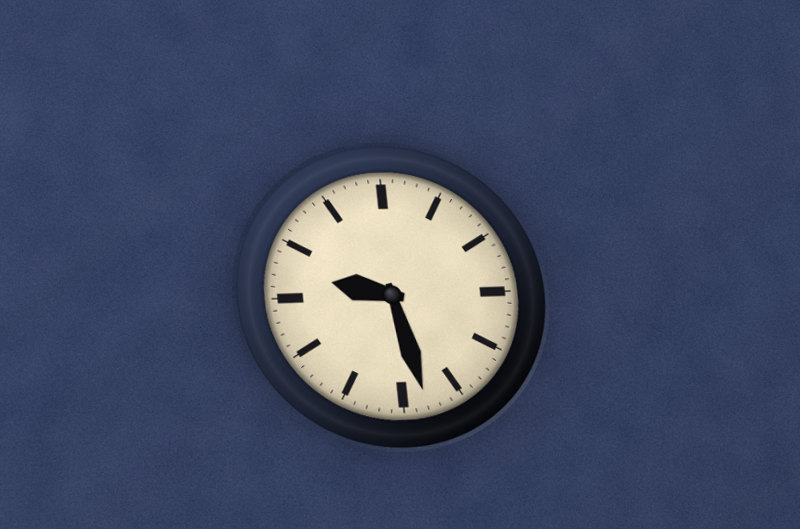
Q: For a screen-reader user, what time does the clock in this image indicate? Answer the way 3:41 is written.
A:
9:28
